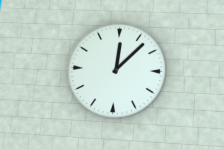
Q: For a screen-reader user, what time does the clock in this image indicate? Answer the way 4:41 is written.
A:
12:07
